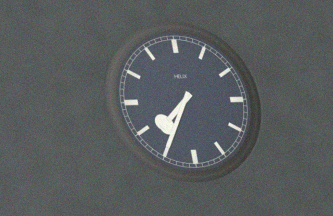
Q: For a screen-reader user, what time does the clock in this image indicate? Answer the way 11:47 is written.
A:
7:35
